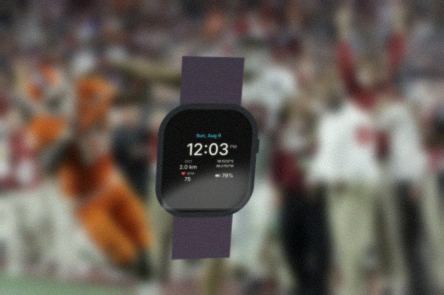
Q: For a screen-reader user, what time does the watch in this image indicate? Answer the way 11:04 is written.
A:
12:03
